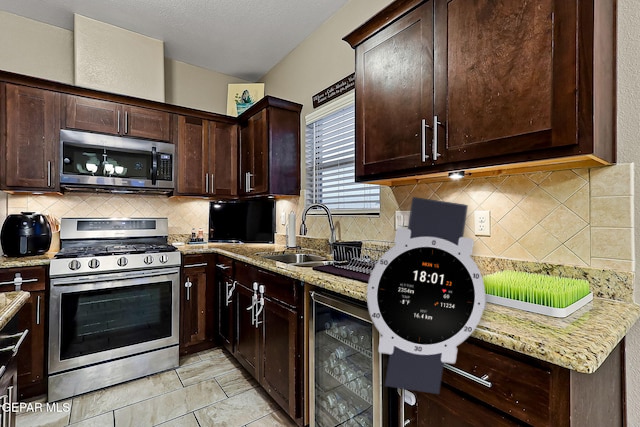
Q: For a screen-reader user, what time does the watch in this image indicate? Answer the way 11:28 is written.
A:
18:01
